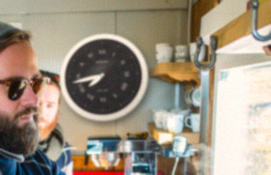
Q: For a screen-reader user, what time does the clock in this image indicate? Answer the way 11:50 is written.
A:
7:43
